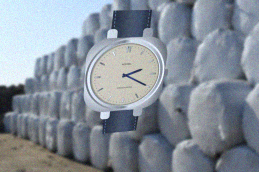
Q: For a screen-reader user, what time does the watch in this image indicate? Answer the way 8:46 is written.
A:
2:20
